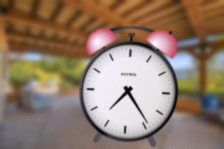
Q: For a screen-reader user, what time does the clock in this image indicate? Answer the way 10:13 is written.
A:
7:24
